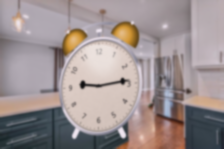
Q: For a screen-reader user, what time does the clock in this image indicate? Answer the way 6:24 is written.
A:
9:14
